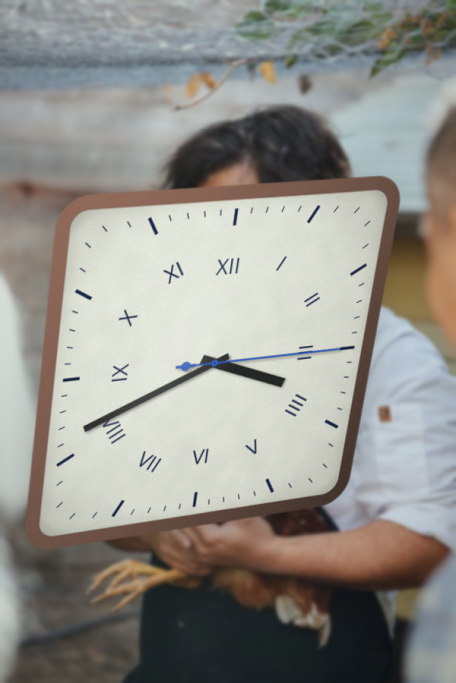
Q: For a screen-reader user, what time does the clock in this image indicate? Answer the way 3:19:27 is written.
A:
3:41:15
